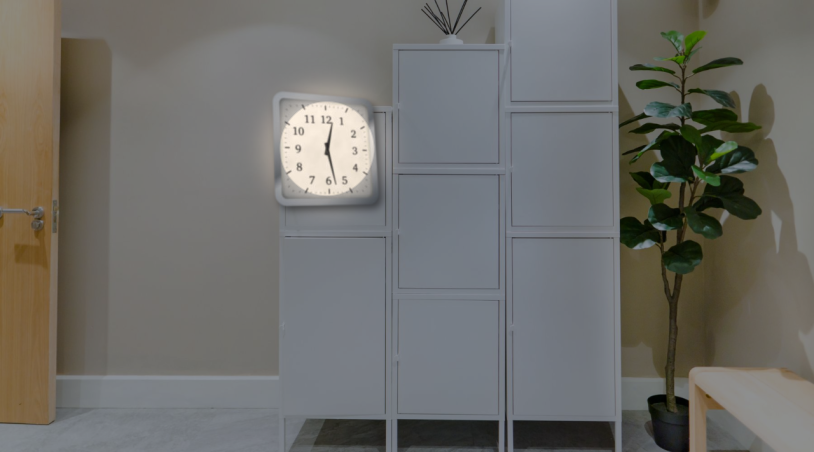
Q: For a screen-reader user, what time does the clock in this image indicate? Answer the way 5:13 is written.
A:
12:28
